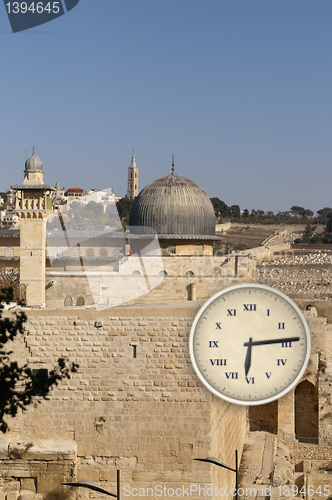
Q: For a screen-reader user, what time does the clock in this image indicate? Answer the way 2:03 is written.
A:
6:14
